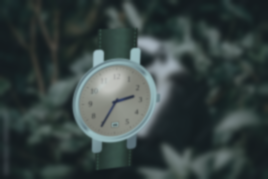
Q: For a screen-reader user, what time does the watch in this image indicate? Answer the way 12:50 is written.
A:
2:35
